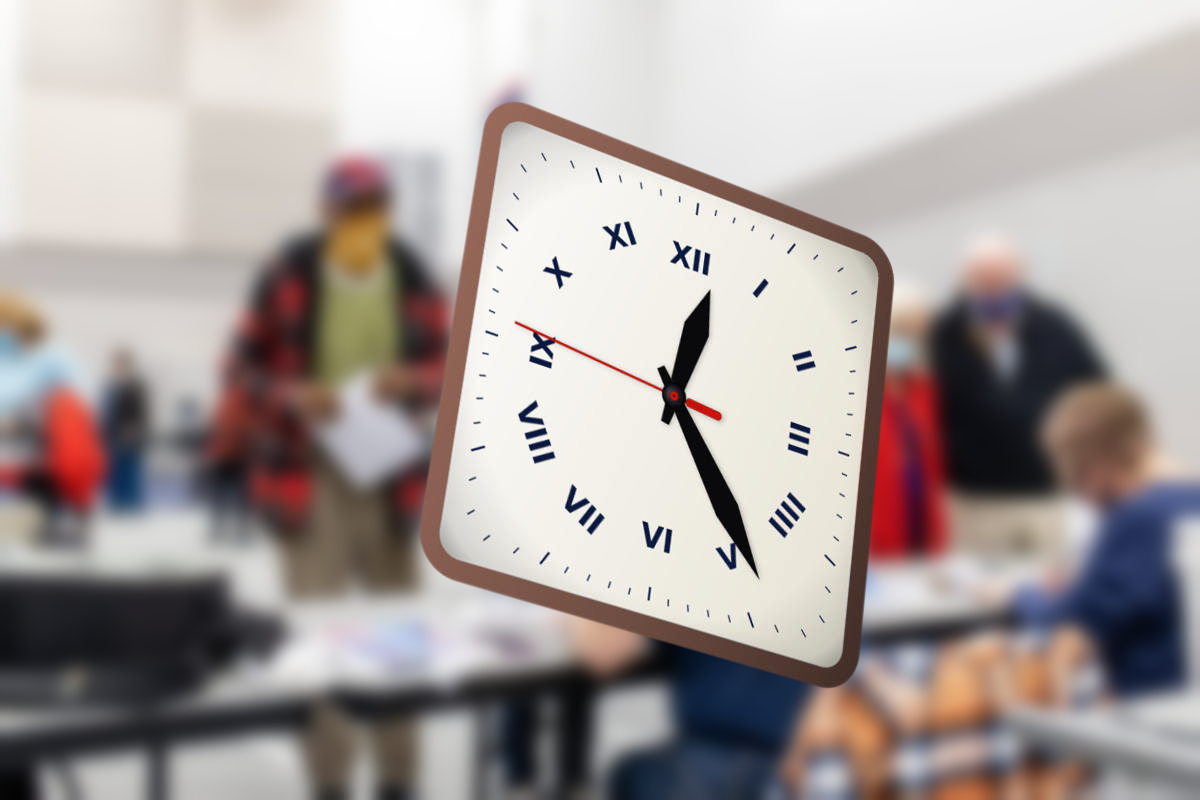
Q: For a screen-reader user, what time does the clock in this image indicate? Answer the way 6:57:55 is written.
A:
12:23:46
